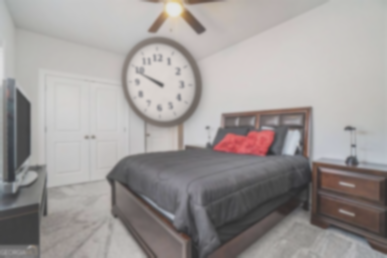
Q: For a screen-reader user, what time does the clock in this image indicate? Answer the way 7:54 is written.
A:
9:49
